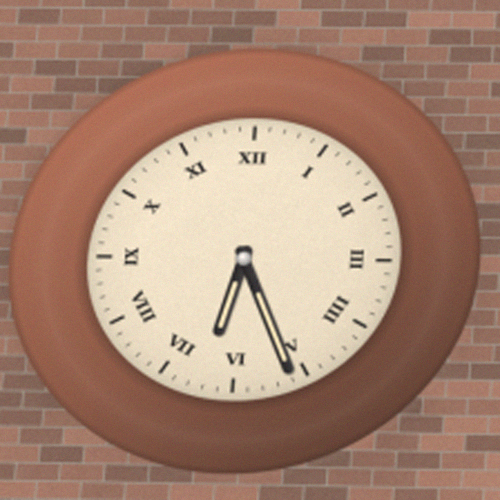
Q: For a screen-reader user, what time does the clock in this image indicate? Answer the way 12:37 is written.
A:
6:26
